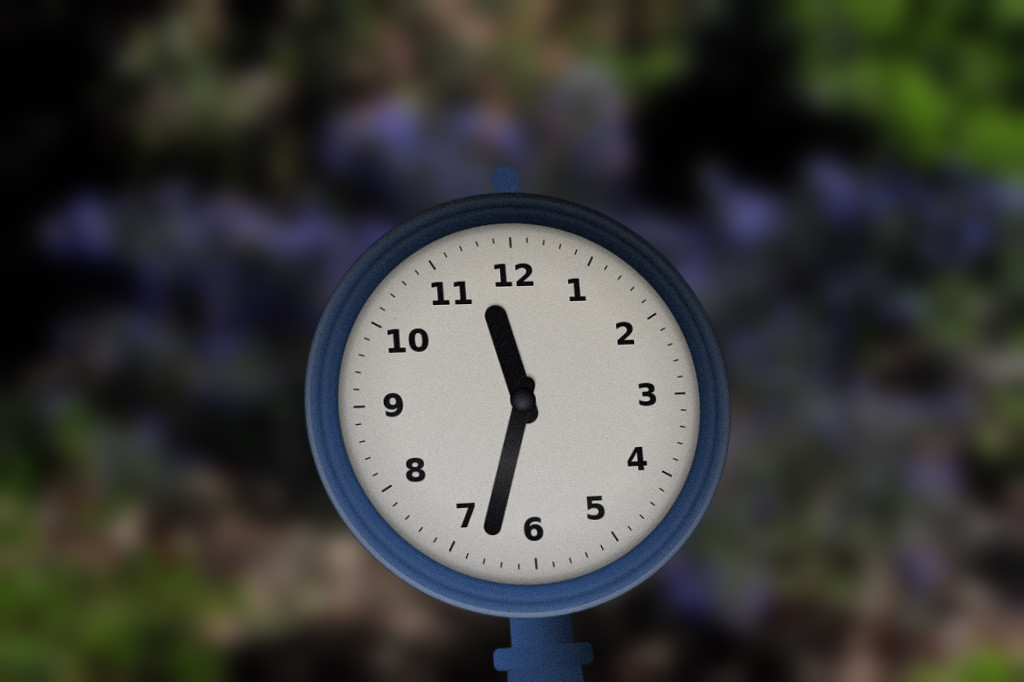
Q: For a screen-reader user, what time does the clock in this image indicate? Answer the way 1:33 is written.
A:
11:33
